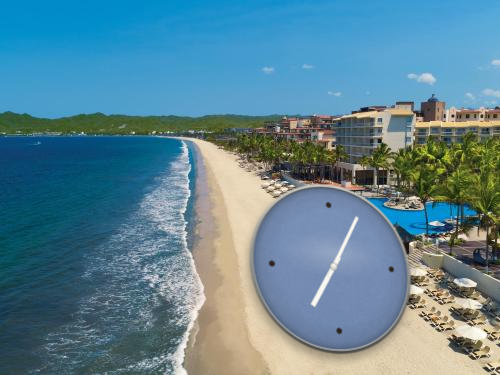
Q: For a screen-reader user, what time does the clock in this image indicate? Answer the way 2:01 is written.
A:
7:05
